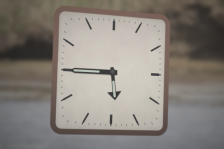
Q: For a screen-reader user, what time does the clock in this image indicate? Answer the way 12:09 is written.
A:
5:45
